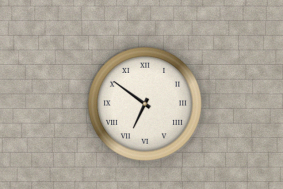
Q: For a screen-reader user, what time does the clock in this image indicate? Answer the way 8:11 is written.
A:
6:51
